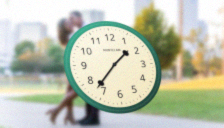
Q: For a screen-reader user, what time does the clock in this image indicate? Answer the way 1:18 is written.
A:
1:37
